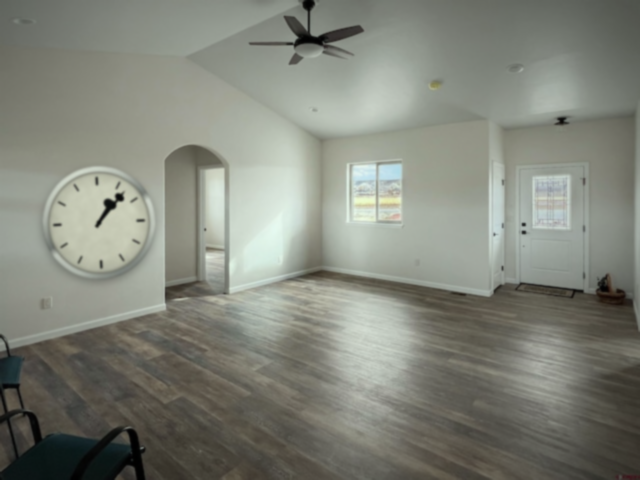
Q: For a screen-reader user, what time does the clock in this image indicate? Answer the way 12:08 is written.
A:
1:07
